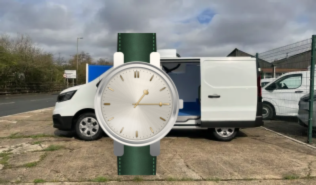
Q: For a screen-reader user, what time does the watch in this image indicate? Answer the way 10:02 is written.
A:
1:15
